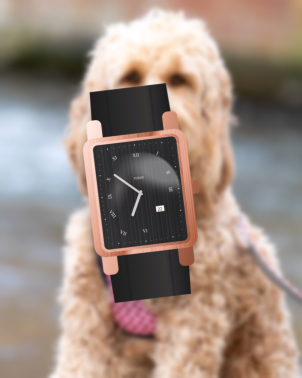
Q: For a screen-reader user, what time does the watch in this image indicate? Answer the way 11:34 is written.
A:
6:52
